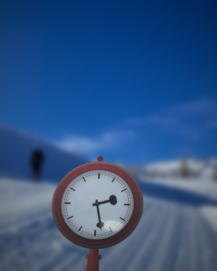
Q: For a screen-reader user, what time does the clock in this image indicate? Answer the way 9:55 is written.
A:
2:28
